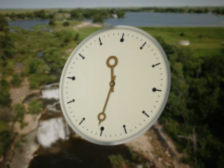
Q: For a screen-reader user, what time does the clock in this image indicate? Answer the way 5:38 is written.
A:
11:31
